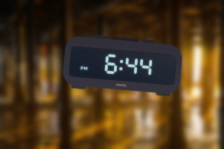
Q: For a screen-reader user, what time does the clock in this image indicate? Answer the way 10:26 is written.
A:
6:44
